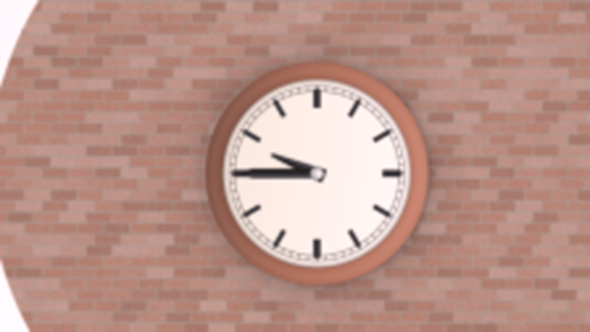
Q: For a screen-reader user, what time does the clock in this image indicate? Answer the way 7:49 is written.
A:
9:45
